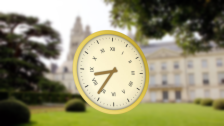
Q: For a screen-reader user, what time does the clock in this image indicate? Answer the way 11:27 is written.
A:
8:36
